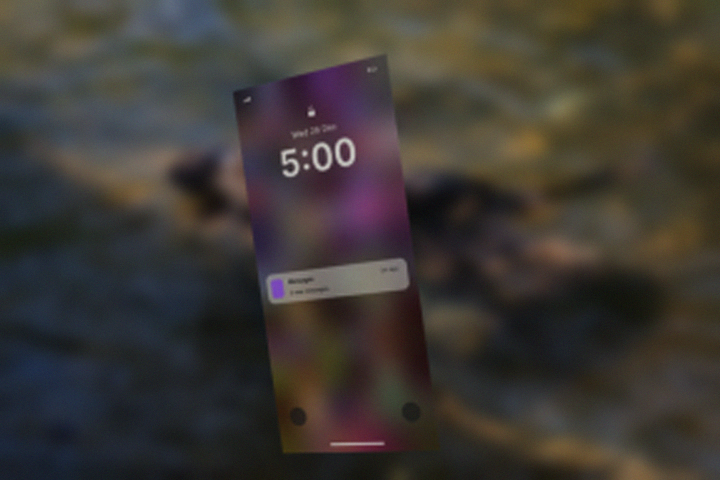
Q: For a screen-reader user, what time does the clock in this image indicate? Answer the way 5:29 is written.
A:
5:00
